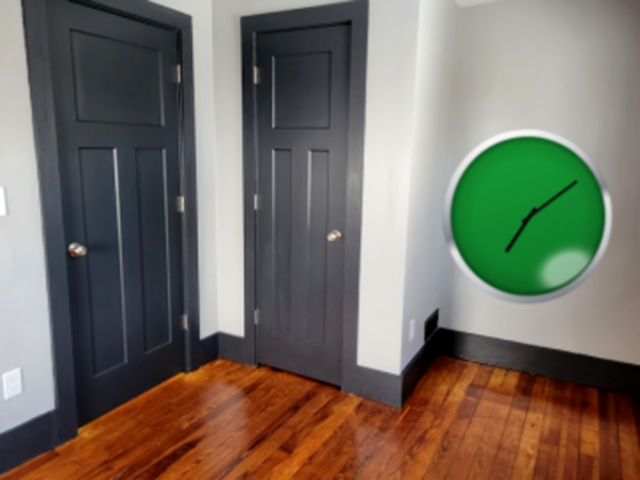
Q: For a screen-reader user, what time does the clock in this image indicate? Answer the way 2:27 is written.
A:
7:09
